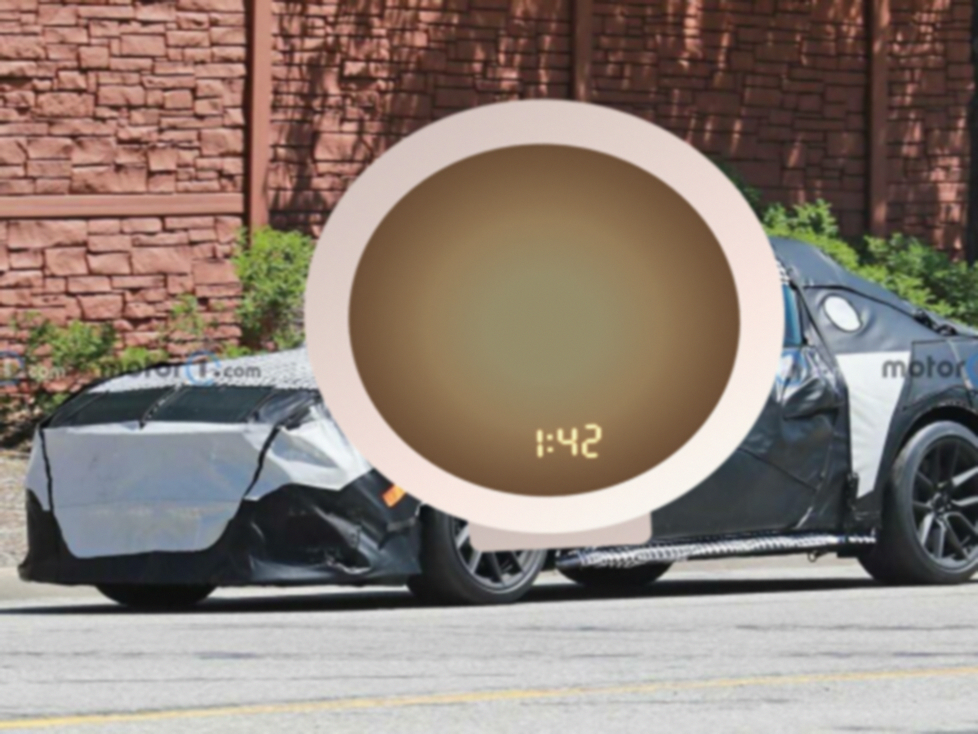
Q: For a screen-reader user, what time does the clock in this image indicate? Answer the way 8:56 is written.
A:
1:42
